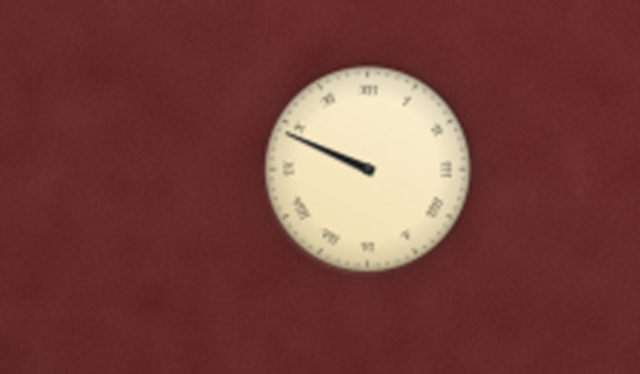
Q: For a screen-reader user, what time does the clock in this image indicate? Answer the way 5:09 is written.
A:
9:49
